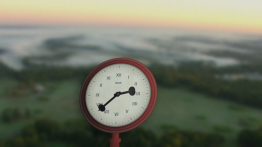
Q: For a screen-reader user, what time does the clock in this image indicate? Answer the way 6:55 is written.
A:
2:38
